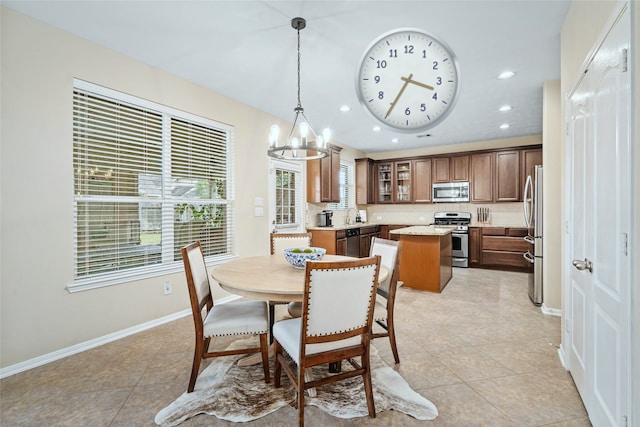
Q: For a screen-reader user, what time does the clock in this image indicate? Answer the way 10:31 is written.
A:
3:35
